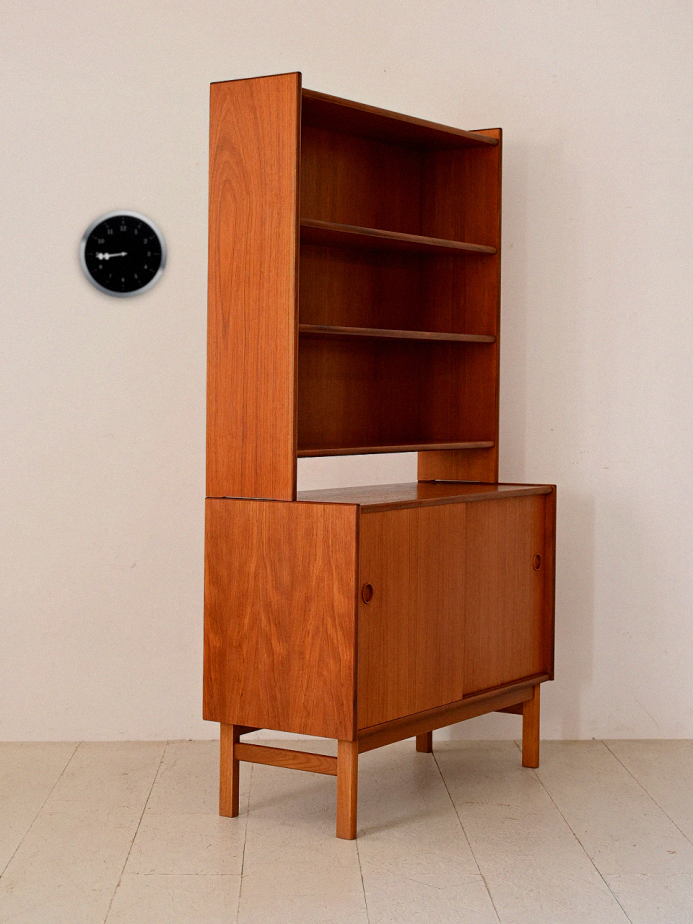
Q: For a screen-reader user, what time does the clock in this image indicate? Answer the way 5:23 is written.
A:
8:44
